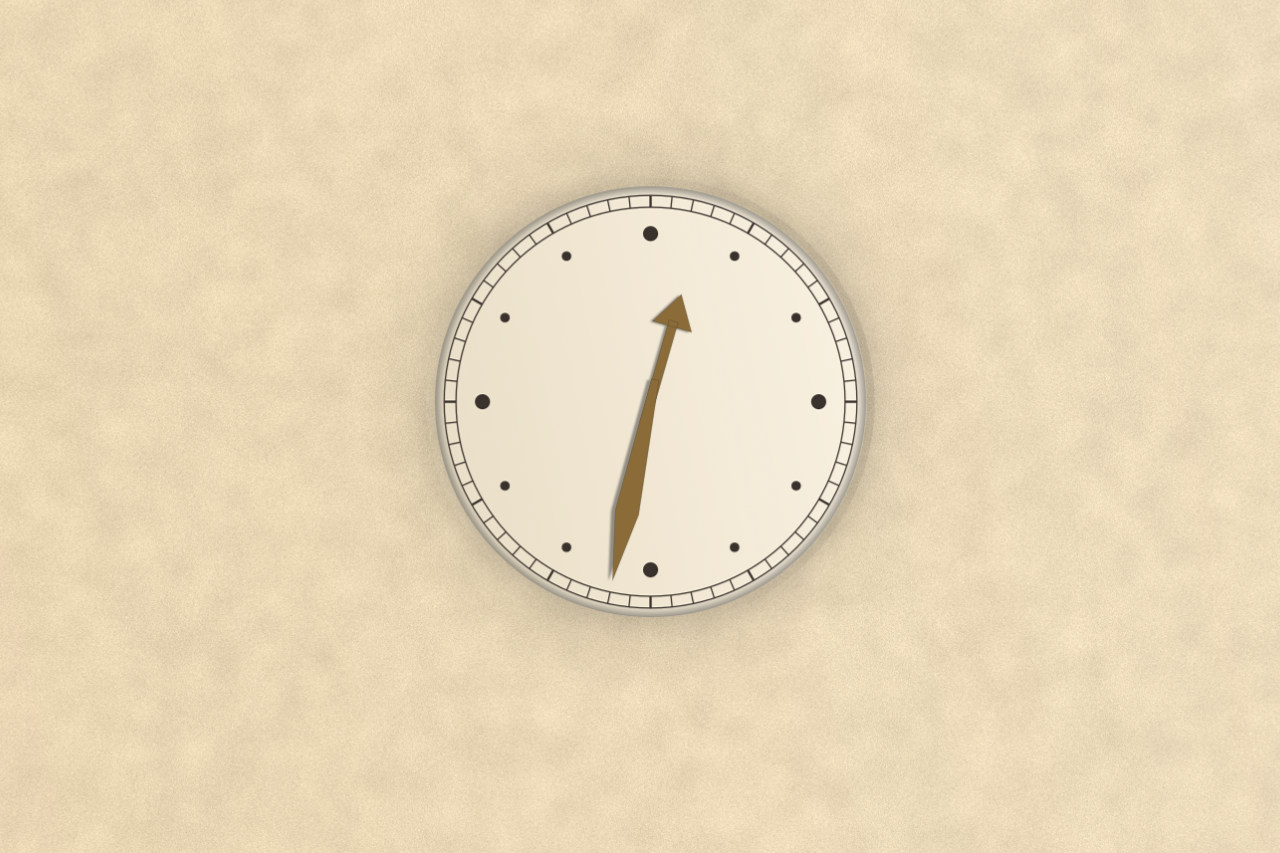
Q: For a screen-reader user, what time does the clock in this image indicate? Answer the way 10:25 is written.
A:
12:32
